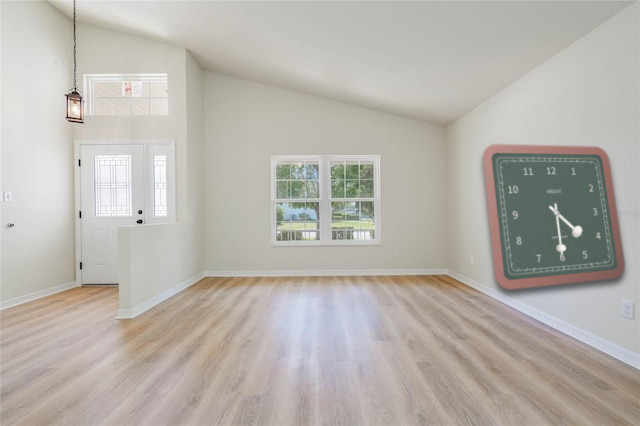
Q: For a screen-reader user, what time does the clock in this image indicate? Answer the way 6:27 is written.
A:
4:30
